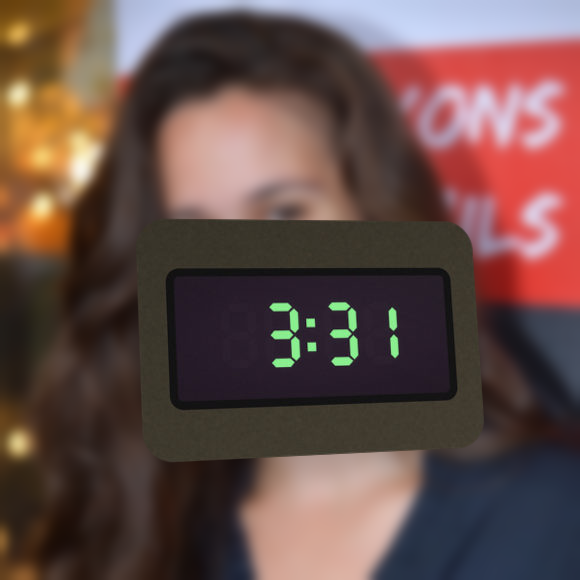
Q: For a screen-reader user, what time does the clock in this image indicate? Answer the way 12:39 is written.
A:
3:31
